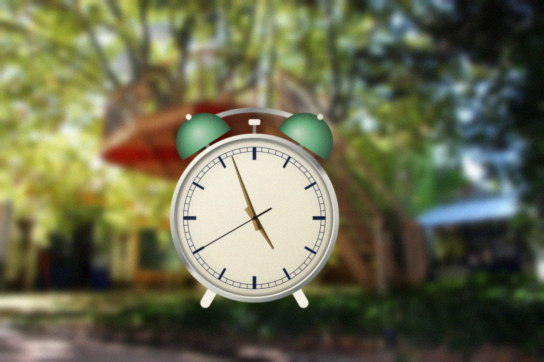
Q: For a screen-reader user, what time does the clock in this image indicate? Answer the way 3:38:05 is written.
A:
4:56:40
